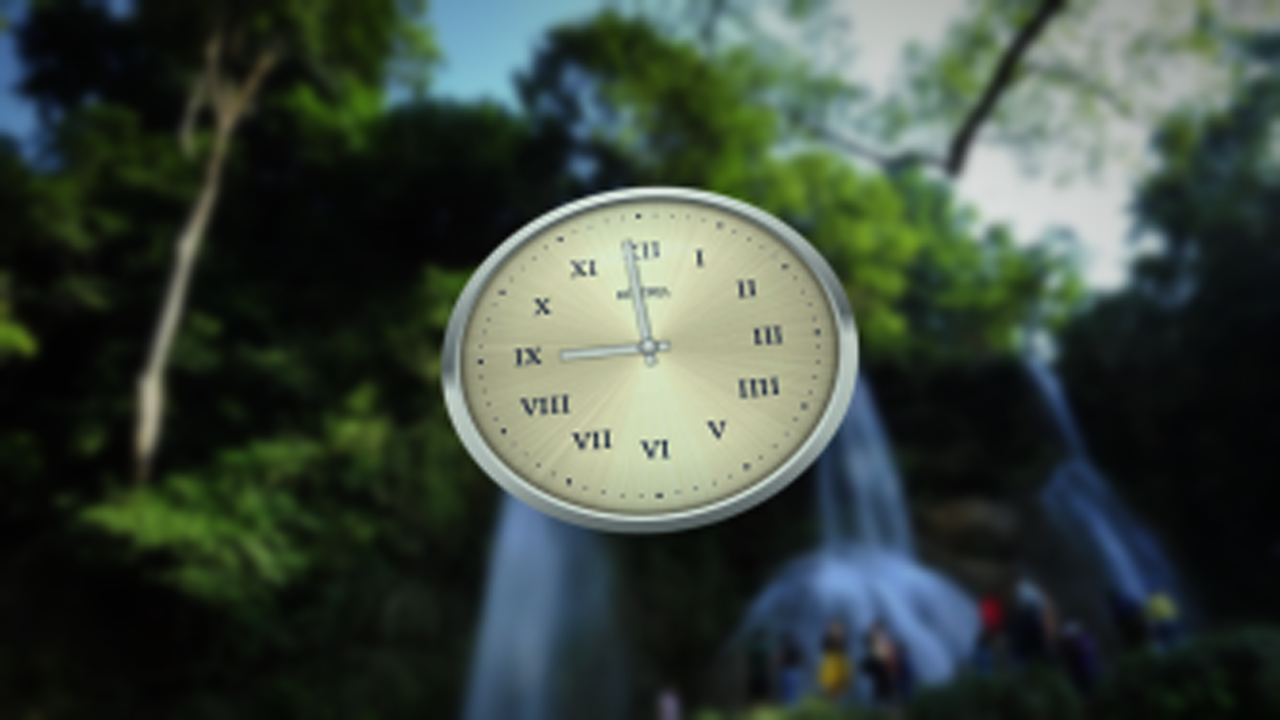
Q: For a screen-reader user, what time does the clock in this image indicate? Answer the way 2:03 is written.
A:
8:59
